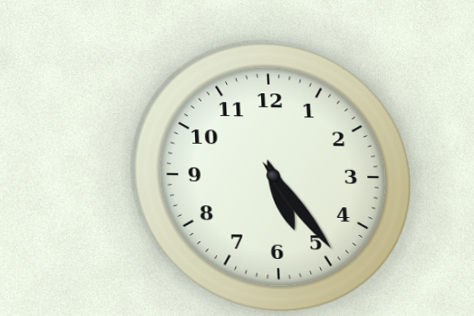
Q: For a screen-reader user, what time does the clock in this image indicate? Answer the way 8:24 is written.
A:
5:24
